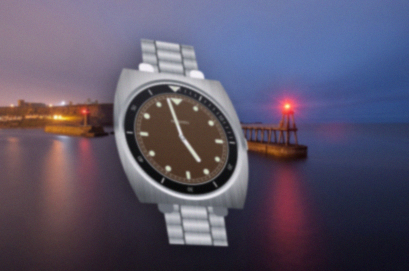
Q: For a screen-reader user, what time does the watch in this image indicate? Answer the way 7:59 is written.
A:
4:58
